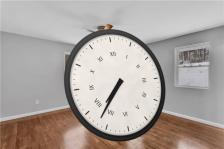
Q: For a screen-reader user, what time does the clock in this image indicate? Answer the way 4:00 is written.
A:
7:37
